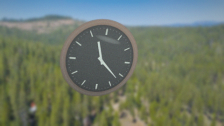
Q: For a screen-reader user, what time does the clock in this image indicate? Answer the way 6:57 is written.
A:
11:22
